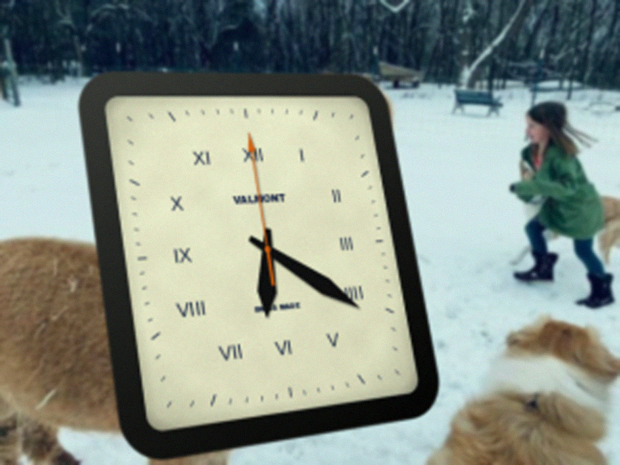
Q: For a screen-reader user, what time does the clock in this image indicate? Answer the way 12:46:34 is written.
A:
6:21:00
